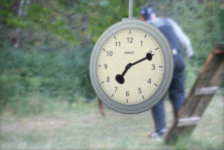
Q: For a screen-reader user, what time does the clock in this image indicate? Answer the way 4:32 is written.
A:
7:11
